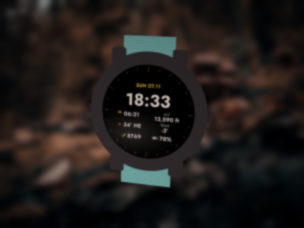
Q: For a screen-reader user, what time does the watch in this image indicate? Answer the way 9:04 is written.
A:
18:33
